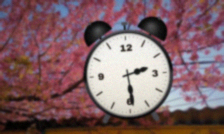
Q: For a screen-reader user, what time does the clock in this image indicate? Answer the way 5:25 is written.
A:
2:29
